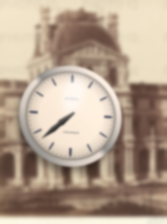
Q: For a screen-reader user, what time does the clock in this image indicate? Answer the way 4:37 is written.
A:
7:38
